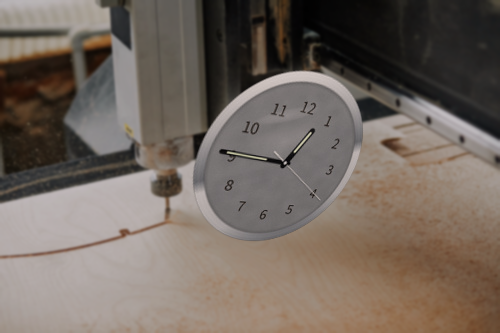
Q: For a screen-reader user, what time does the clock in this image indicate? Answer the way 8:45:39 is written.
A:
12:45:20
